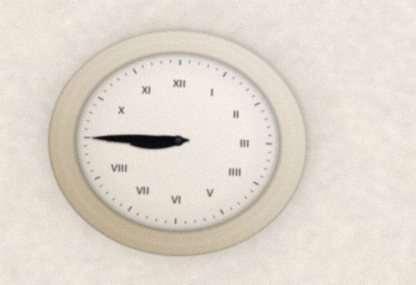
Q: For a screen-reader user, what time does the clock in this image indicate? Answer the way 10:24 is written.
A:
8:45
